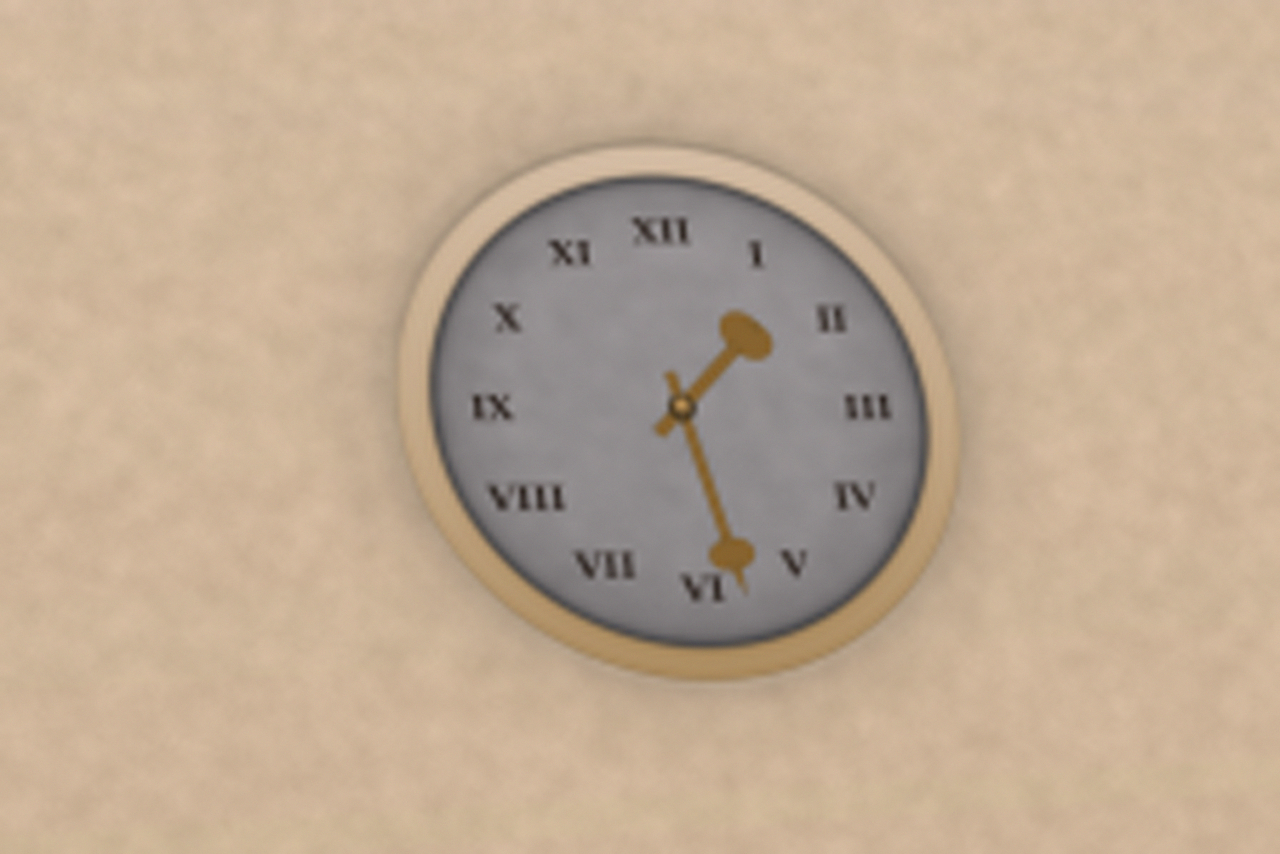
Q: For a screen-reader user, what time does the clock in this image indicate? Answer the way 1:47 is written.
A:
1:28
